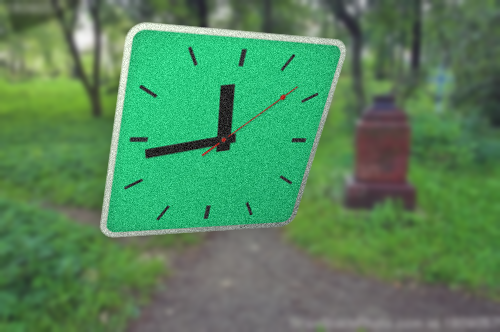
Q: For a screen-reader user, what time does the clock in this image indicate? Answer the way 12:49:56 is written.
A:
11:43:08
